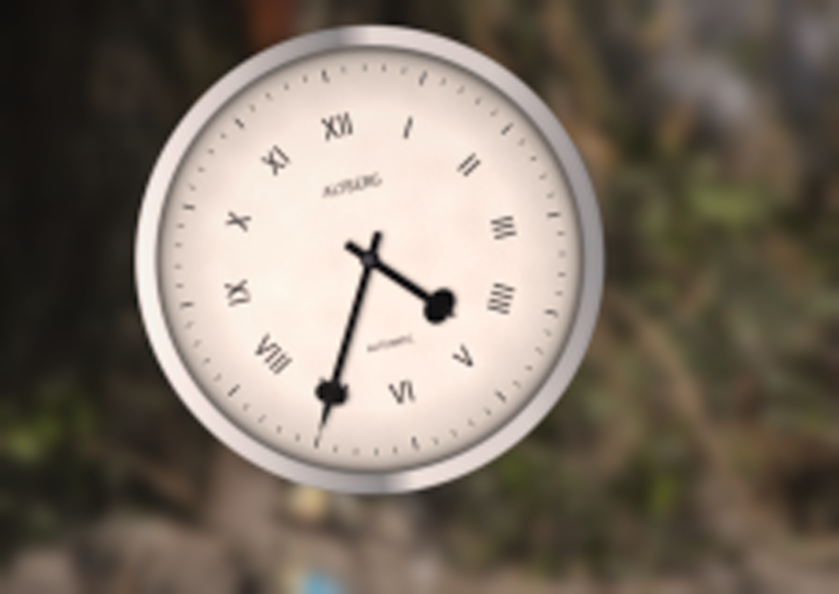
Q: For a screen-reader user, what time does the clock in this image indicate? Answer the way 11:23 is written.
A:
4:35
